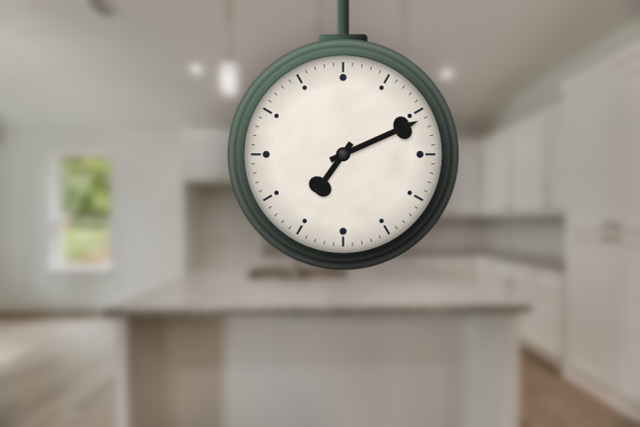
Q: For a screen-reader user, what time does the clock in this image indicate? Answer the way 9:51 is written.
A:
7:11
